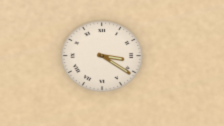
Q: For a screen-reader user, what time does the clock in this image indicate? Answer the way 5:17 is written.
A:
3:21
